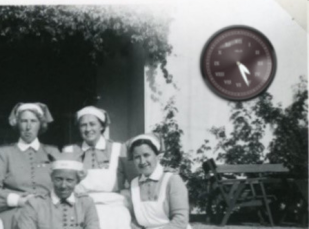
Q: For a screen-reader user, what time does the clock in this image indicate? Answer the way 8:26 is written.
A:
4:26
